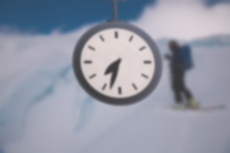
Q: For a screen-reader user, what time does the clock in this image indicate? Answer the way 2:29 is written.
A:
7:33
